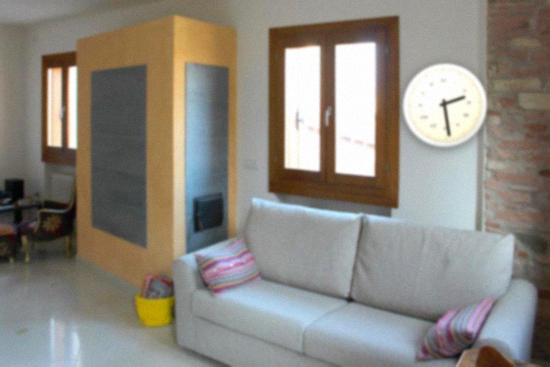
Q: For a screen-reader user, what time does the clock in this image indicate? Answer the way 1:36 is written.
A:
2:29
